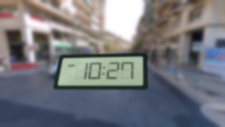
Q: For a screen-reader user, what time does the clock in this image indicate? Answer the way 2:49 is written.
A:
10:27
